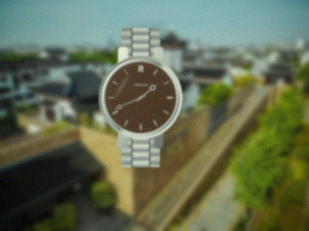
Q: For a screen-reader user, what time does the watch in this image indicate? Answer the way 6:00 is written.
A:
1:41
